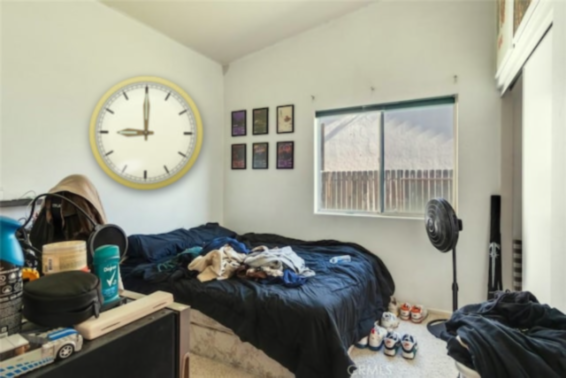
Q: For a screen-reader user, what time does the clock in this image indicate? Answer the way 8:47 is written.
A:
9:00
